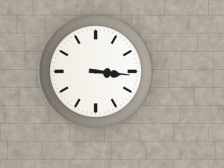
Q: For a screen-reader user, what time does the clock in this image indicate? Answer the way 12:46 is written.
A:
3:16
